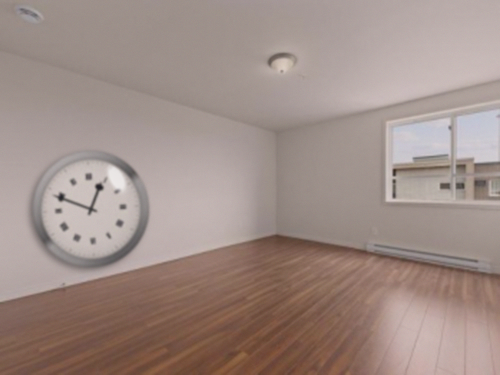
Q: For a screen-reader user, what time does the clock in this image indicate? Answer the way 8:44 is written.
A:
12:49
